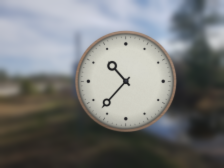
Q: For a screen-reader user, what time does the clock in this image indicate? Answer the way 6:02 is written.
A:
10:37
